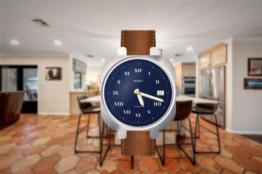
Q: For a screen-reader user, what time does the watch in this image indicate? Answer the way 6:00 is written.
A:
5:18
